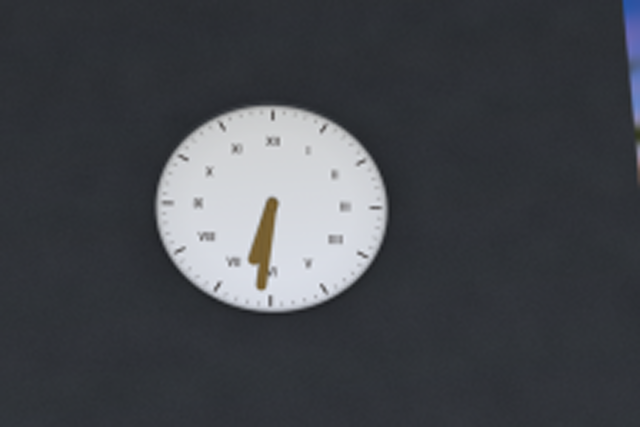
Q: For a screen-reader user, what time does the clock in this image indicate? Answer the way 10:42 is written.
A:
6:31
